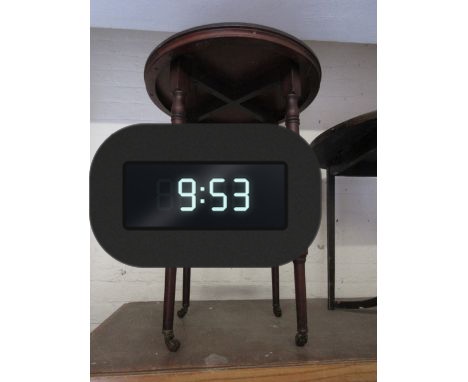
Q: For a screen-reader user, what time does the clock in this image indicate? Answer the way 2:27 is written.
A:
9:53
